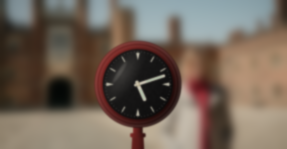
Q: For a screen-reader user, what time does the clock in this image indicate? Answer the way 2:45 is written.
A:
5:12
